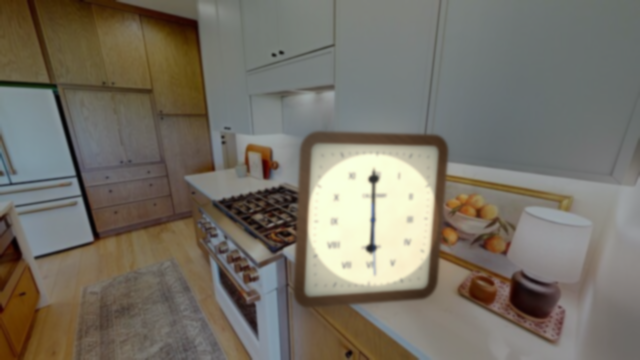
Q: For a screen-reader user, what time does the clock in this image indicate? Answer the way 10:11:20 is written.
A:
5:59:29
